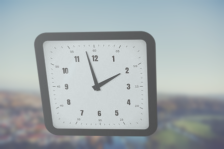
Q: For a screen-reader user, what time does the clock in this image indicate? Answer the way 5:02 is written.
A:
1:58
